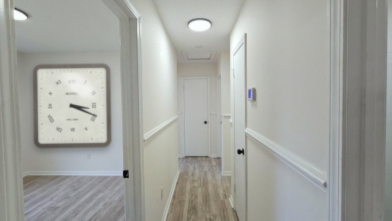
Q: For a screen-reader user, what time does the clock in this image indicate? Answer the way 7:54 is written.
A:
3:19
